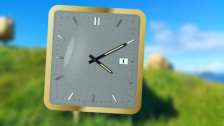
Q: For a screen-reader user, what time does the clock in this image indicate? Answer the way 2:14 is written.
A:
4:10
